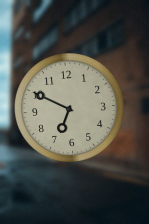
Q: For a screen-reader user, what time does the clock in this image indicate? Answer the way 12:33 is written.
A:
6:50
